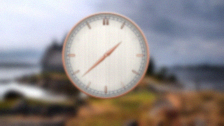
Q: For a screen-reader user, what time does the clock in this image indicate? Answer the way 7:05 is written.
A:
1:38
